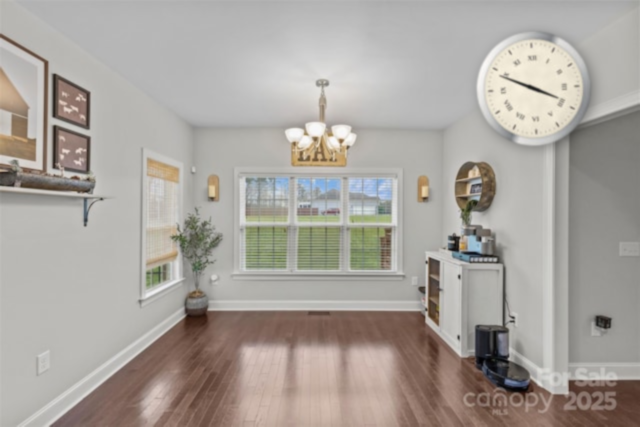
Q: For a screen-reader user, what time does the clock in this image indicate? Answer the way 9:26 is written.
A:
3:49
